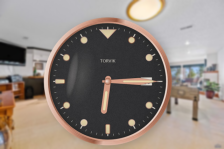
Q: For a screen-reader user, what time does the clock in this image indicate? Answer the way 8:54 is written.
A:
6:15
